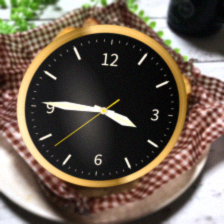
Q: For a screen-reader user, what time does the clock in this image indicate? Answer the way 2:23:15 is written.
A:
3:45:38
